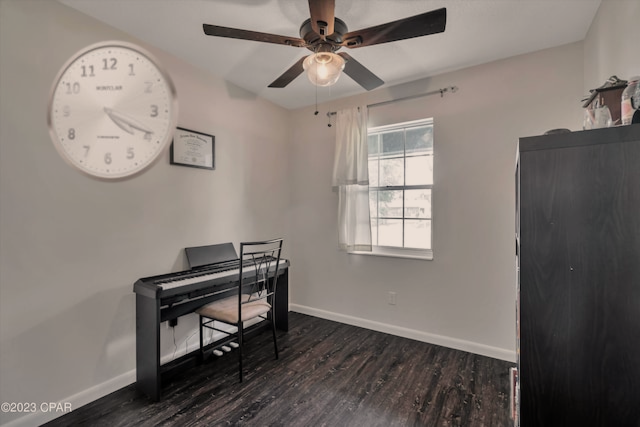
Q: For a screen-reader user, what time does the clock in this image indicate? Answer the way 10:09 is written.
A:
4:19
